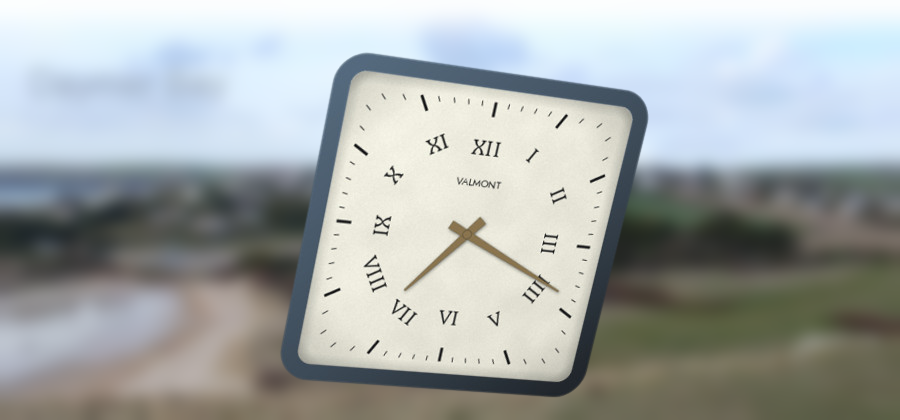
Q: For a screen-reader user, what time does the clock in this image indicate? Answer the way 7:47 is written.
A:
7:19
